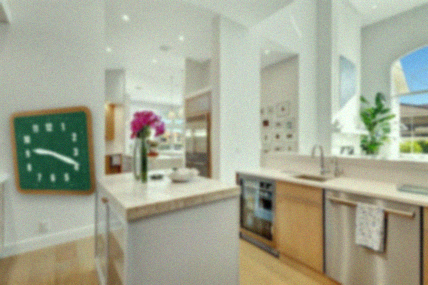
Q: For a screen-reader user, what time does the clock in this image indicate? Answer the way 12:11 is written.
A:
9:19
